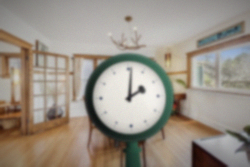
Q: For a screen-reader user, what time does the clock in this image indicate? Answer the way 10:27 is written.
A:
2:01
